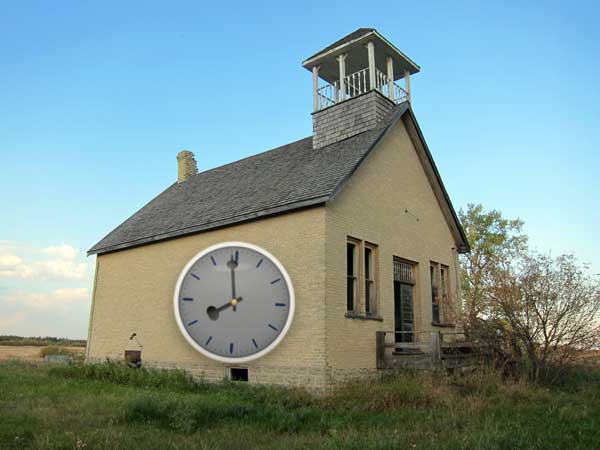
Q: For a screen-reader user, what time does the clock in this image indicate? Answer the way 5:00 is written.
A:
7:59
